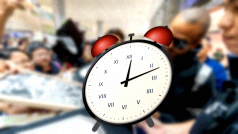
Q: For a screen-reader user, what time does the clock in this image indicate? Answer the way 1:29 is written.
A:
12:12
